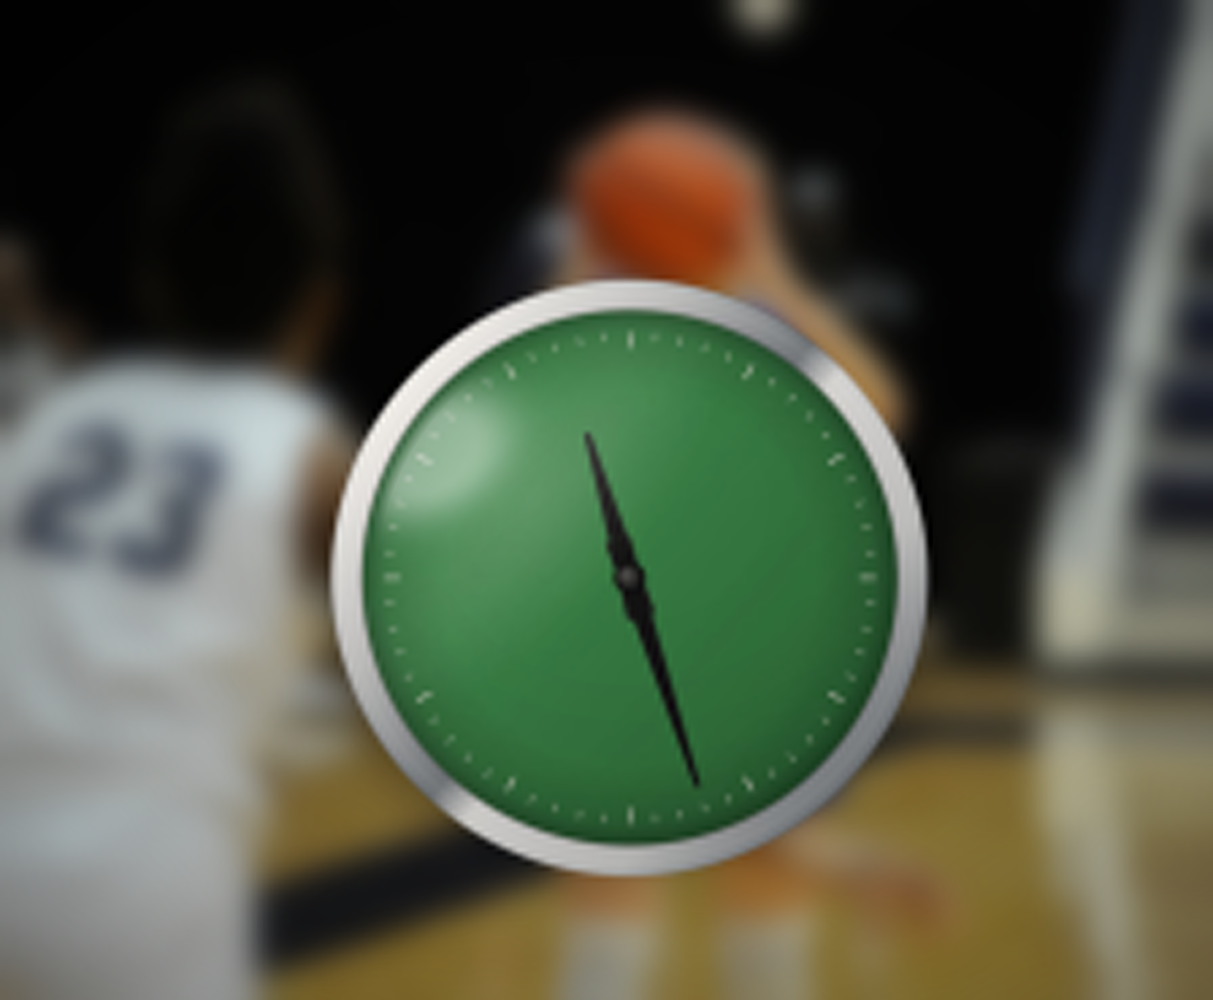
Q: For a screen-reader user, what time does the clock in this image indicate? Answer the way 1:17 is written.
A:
11:27
